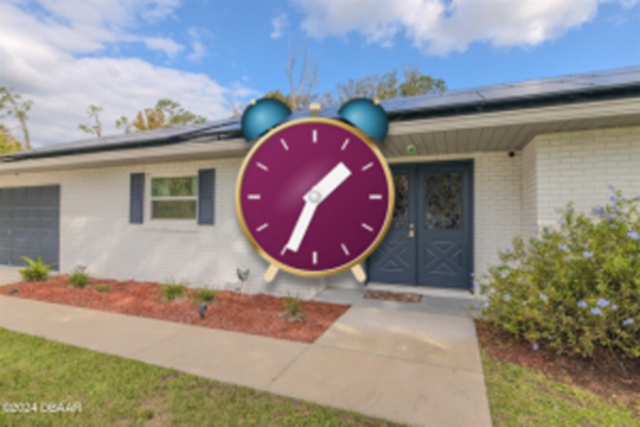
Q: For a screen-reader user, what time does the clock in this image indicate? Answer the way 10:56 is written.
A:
1:34
